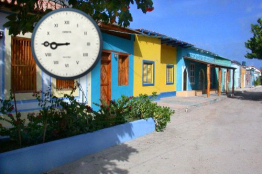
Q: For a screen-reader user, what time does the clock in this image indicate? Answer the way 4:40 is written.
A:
8:45
